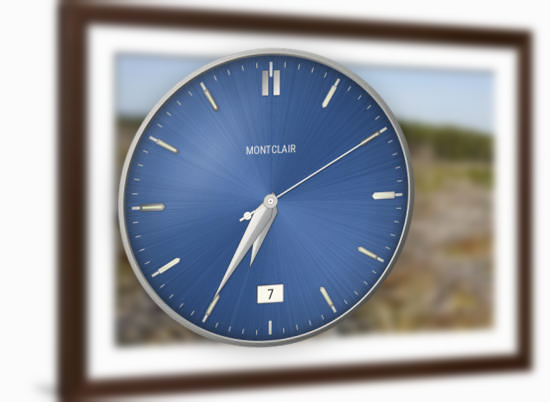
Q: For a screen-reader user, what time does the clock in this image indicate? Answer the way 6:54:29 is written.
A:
6:35:10
